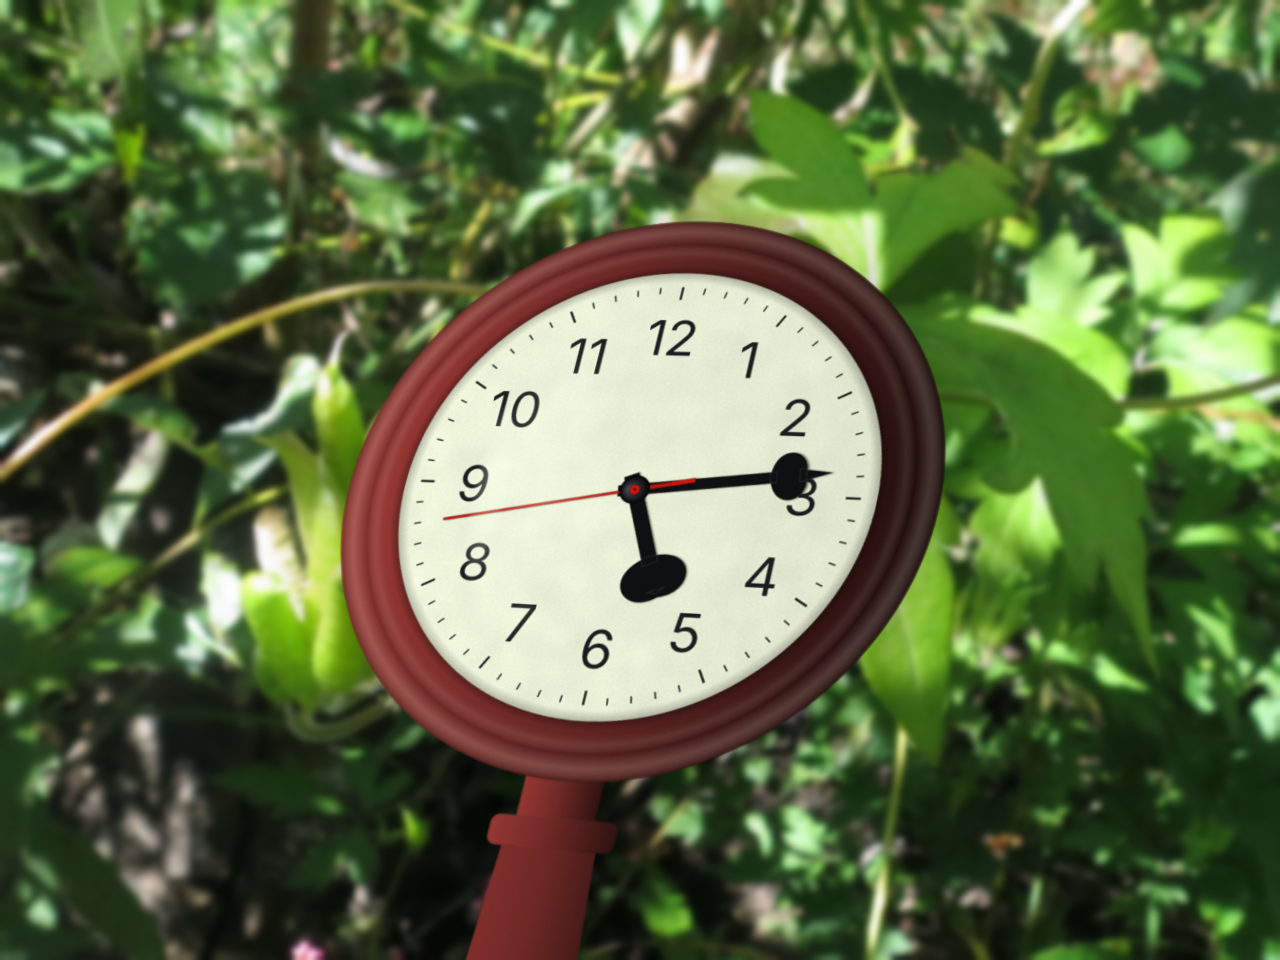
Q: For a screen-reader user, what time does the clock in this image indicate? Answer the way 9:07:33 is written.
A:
5:13:43
